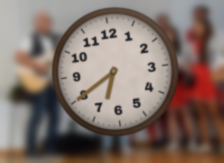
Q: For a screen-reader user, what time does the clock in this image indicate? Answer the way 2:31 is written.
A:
6:40
